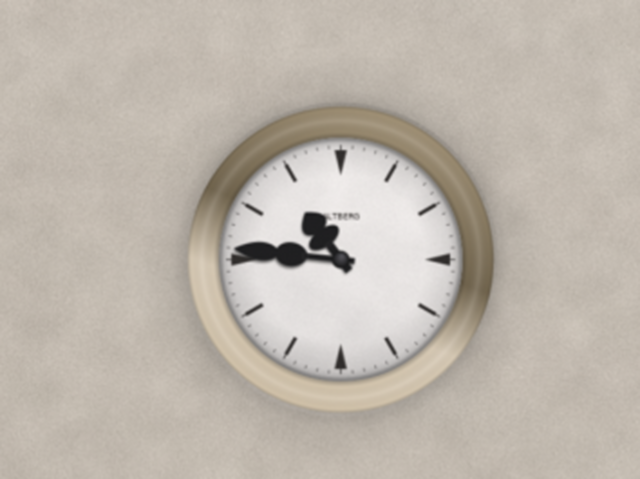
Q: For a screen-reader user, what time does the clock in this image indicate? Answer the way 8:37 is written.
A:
10:46
